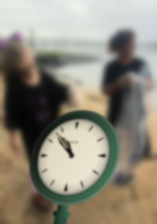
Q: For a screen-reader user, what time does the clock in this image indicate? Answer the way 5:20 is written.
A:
10:53
